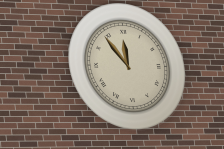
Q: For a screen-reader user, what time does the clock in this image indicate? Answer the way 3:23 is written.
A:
11:54
